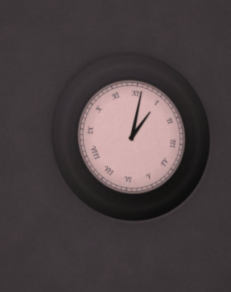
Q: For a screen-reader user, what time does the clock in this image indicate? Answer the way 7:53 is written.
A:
1:01
